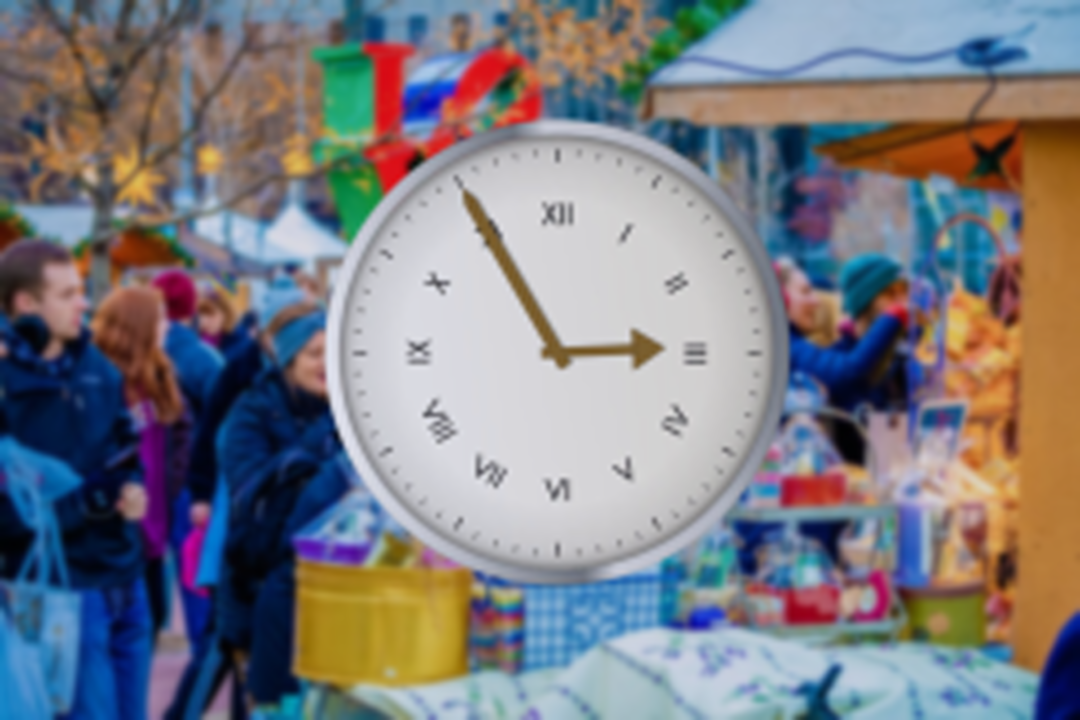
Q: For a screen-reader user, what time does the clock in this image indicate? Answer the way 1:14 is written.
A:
2:55
